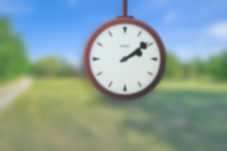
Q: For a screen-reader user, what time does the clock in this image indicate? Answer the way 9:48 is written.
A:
2:09
